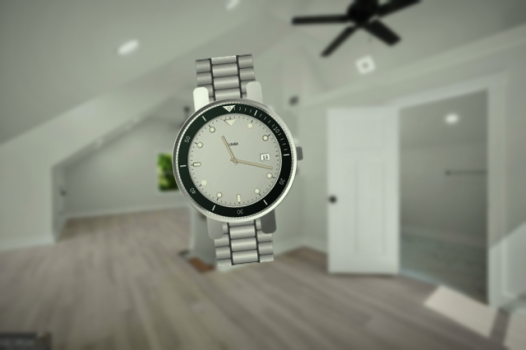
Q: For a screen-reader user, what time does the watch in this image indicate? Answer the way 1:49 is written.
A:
11:18
